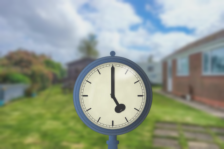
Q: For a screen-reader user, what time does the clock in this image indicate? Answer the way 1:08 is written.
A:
5:00
